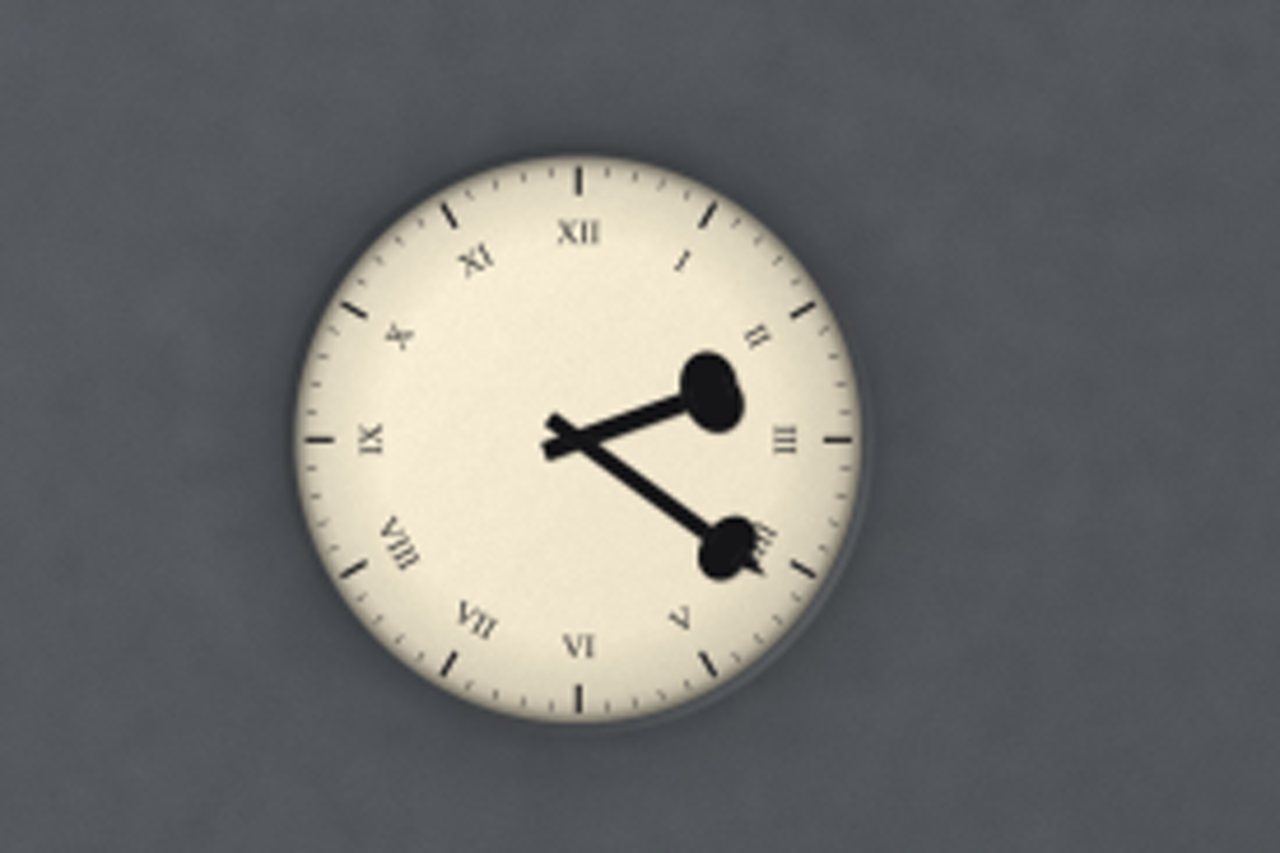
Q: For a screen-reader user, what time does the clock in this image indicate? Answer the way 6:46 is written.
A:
2:21
